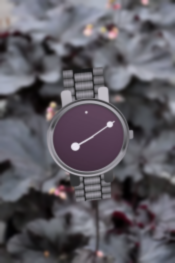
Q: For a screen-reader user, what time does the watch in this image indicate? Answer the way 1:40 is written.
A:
8:10
